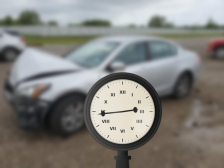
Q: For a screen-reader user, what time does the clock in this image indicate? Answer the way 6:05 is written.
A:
2:44
